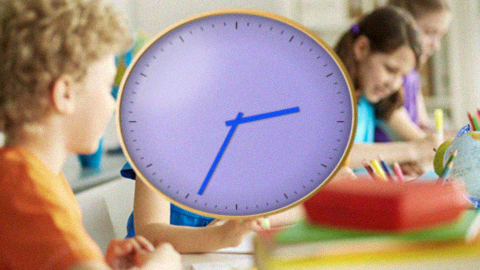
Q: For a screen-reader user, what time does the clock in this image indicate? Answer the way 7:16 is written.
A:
2:34
